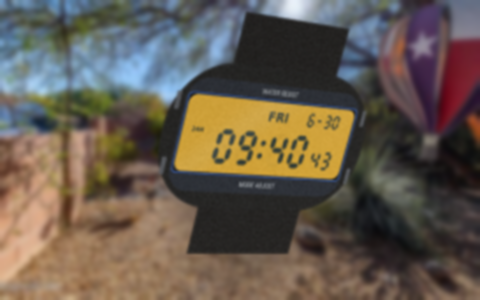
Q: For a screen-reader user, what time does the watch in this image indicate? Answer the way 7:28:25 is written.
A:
9:40:43
